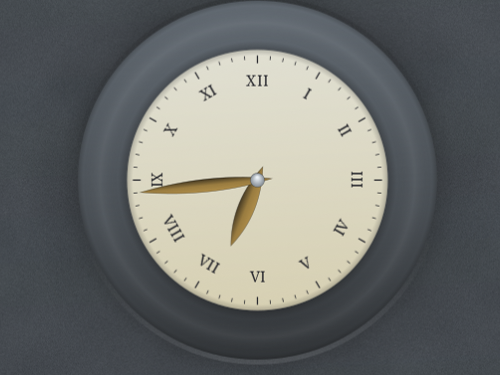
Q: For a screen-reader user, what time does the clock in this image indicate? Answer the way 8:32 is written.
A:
6:44
